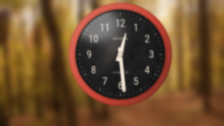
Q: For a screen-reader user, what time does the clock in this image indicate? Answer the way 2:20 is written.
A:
12:29
